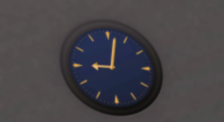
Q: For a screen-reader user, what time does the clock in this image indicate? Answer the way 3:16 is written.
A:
9:02
